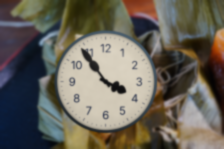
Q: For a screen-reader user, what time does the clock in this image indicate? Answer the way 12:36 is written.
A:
3:54
